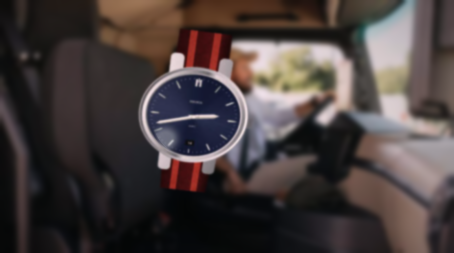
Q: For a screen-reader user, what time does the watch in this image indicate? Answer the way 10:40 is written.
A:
2:42
